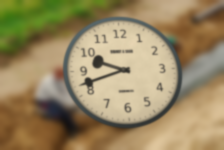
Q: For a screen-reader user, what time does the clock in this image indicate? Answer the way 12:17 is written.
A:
9:42
